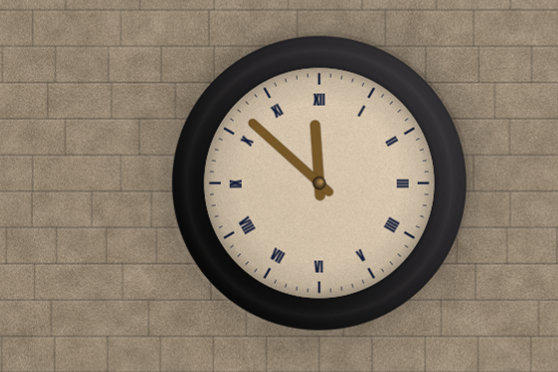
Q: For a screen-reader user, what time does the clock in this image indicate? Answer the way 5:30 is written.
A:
11:52
